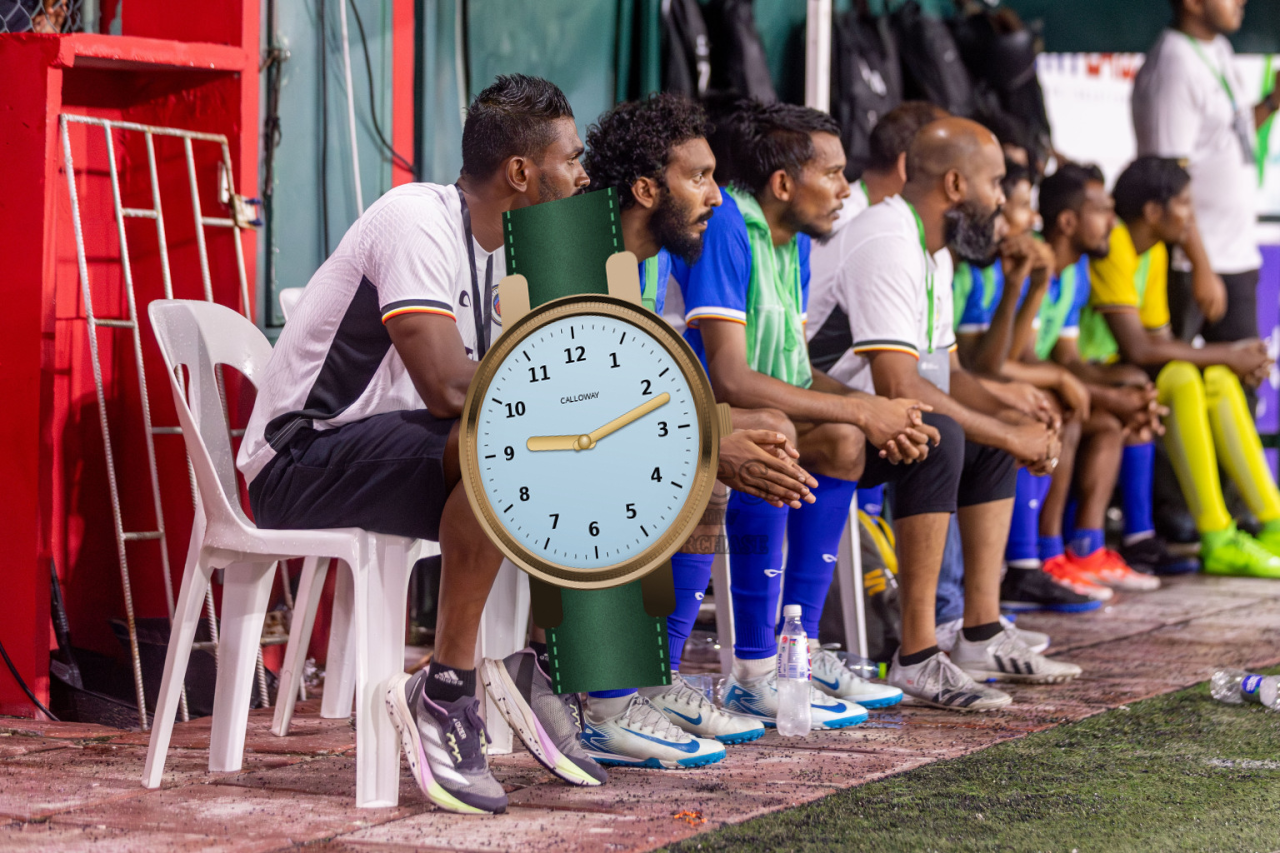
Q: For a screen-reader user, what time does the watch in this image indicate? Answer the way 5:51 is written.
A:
9:12
